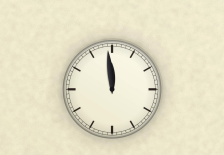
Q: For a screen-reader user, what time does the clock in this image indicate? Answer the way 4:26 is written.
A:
11:59
